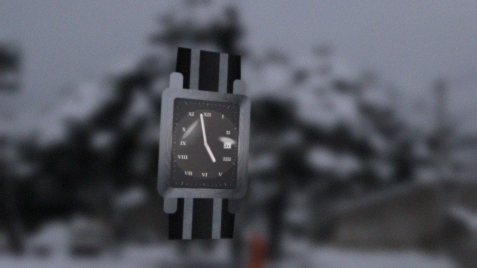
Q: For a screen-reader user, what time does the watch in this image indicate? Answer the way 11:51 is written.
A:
4:58
